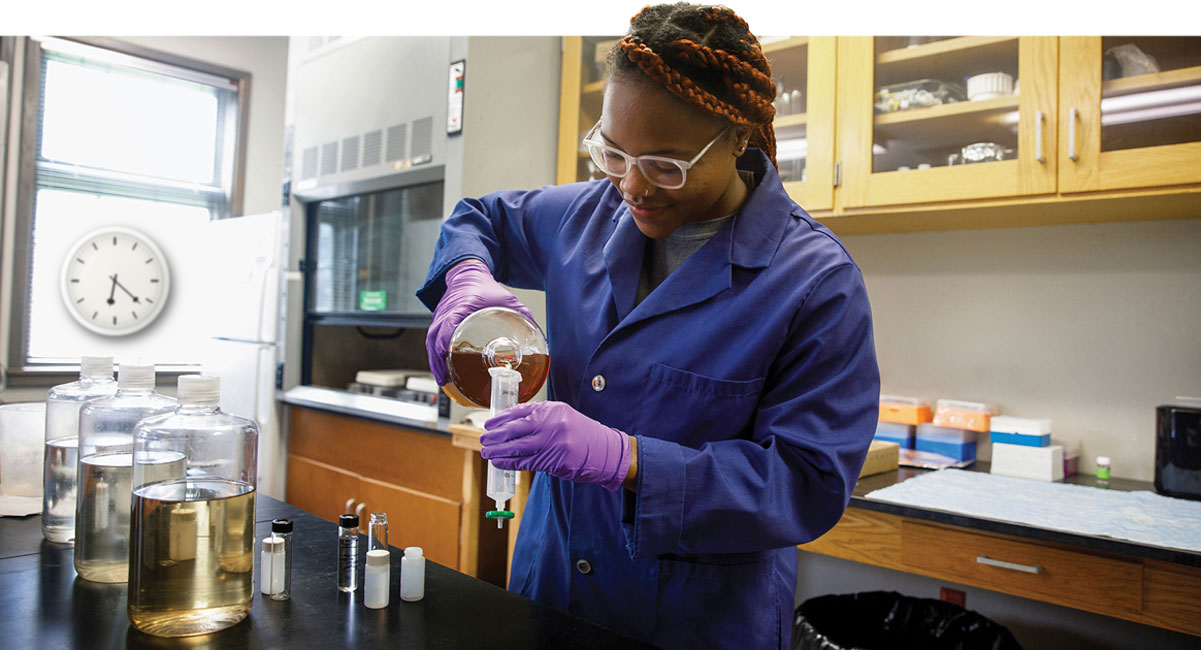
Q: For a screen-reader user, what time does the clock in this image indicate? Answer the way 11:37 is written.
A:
6:22
